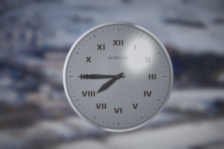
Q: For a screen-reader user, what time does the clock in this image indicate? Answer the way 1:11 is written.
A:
7:45
